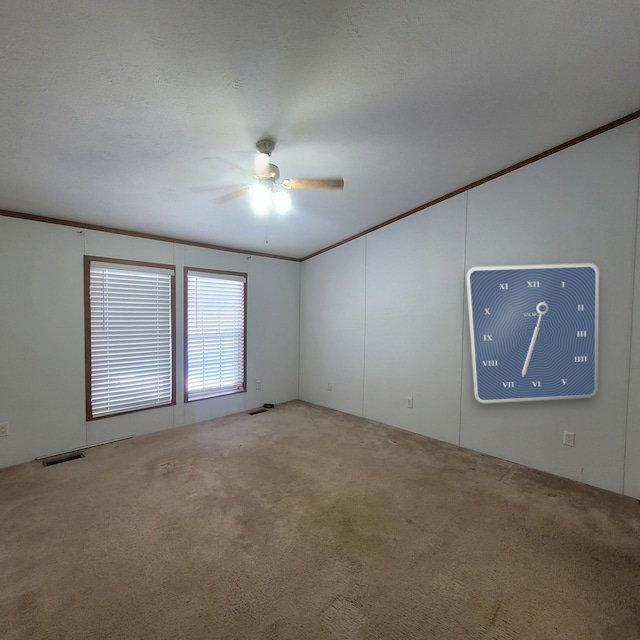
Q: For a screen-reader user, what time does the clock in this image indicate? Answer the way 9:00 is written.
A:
12:33
